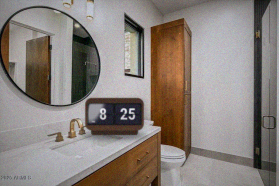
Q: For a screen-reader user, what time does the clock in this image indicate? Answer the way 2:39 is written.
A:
8:25
